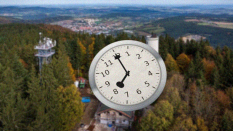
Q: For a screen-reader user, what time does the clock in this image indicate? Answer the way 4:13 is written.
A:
8:00
